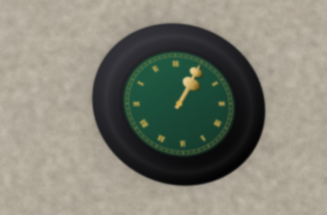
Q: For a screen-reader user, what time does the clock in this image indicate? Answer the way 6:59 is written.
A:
1:05
